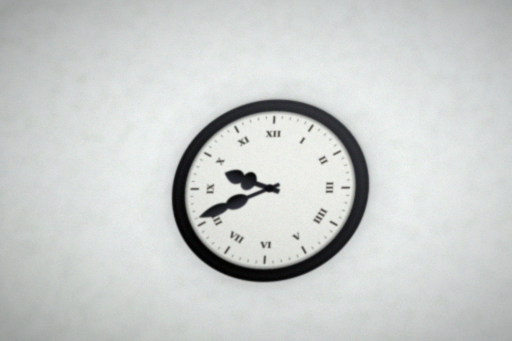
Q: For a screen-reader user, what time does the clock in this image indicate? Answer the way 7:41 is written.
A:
9:41
